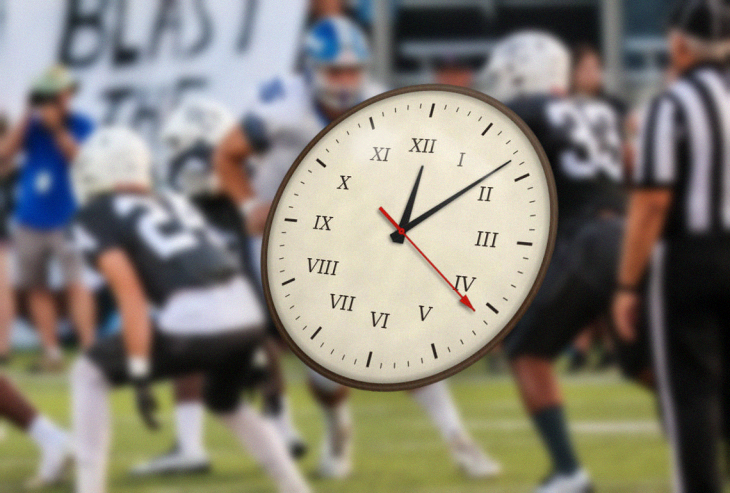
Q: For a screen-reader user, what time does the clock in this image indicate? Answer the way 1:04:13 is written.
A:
12:08:21
